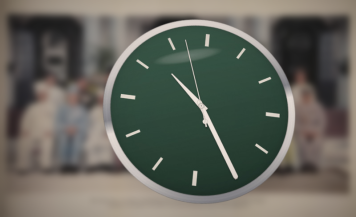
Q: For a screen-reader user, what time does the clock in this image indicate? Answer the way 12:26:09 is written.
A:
10:24:57
